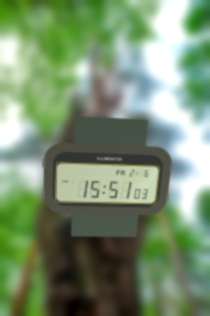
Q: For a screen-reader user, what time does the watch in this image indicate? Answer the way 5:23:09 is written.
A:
15:51:03
